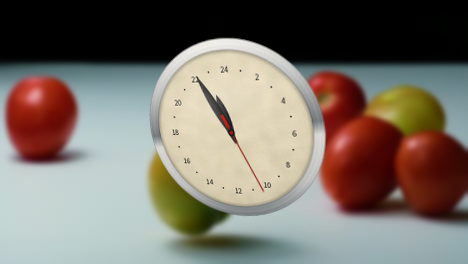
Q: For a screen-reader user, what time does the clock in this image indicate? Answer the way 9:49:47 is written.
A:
22:55:26
